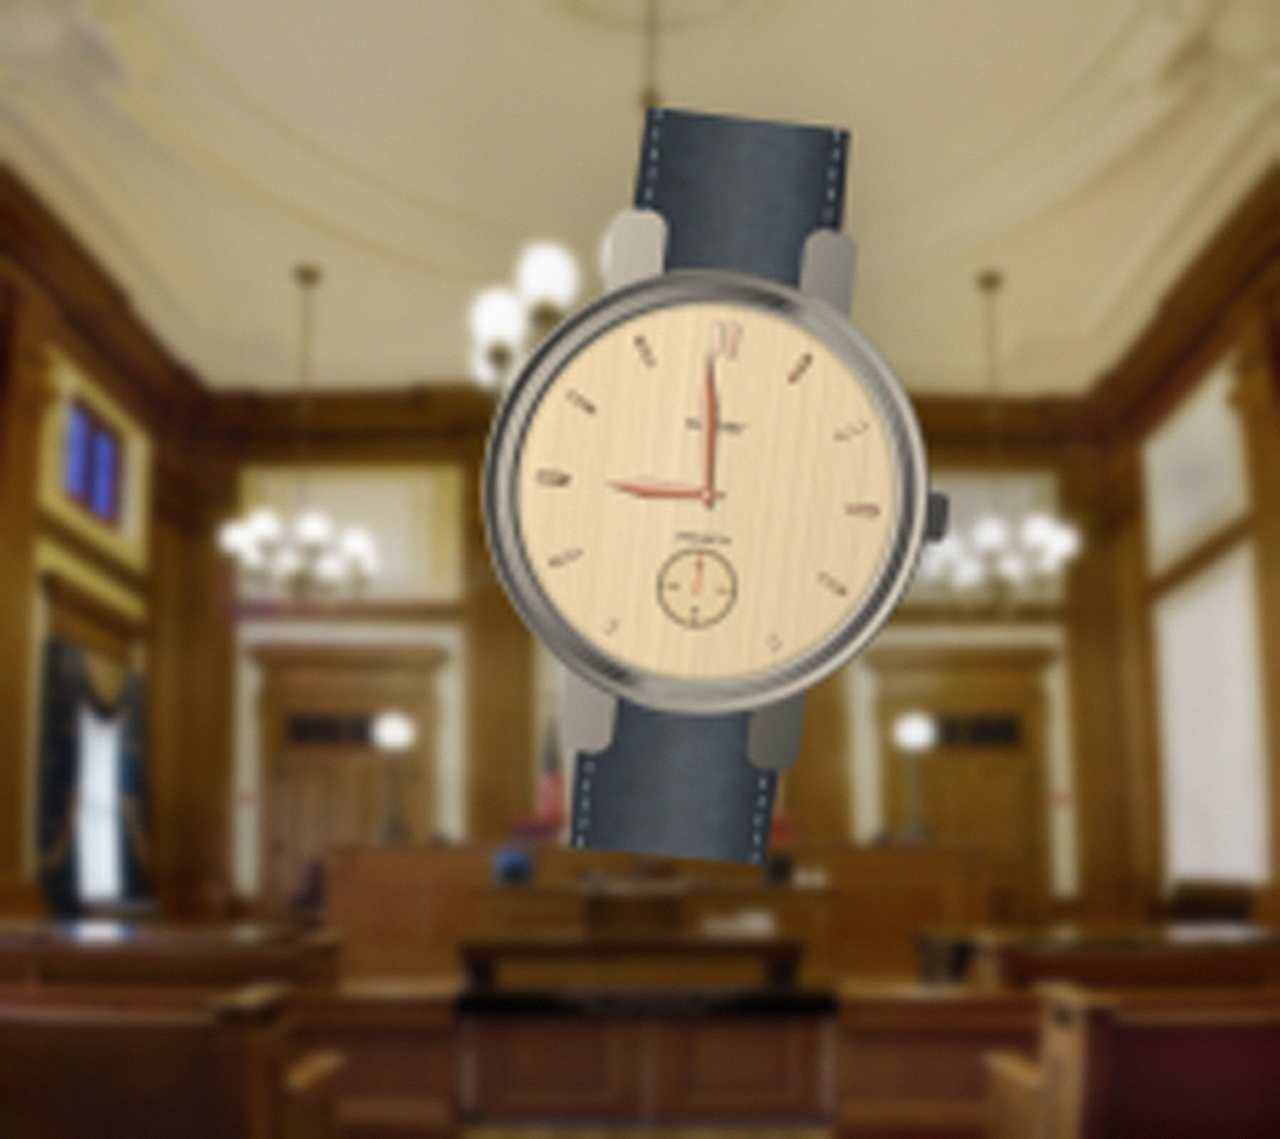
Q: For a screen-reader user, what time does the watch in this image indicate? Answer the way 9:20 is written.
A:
8:59
